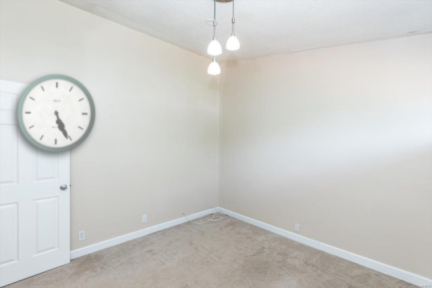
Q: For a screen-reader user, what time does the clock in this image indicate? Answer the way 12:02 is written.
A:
5:26
